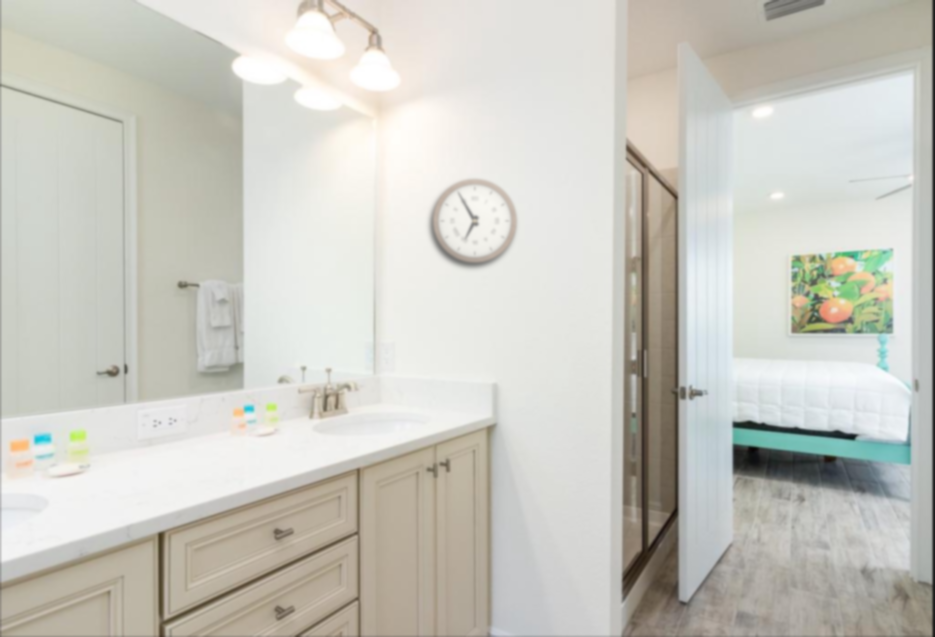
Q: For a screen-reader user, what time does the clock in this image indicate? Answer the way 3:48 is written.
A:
6:55
